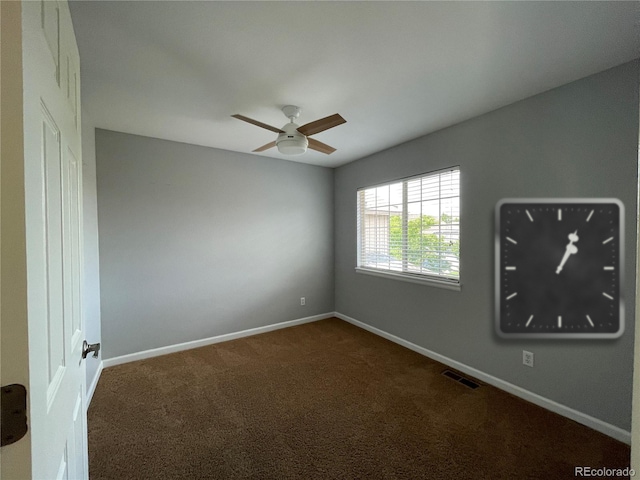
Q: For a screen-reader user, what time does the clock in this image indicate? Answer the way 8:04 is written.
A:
1:04
